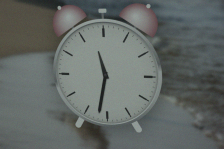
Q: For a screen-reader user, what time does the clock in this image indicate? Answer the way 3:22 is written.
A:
11:32
